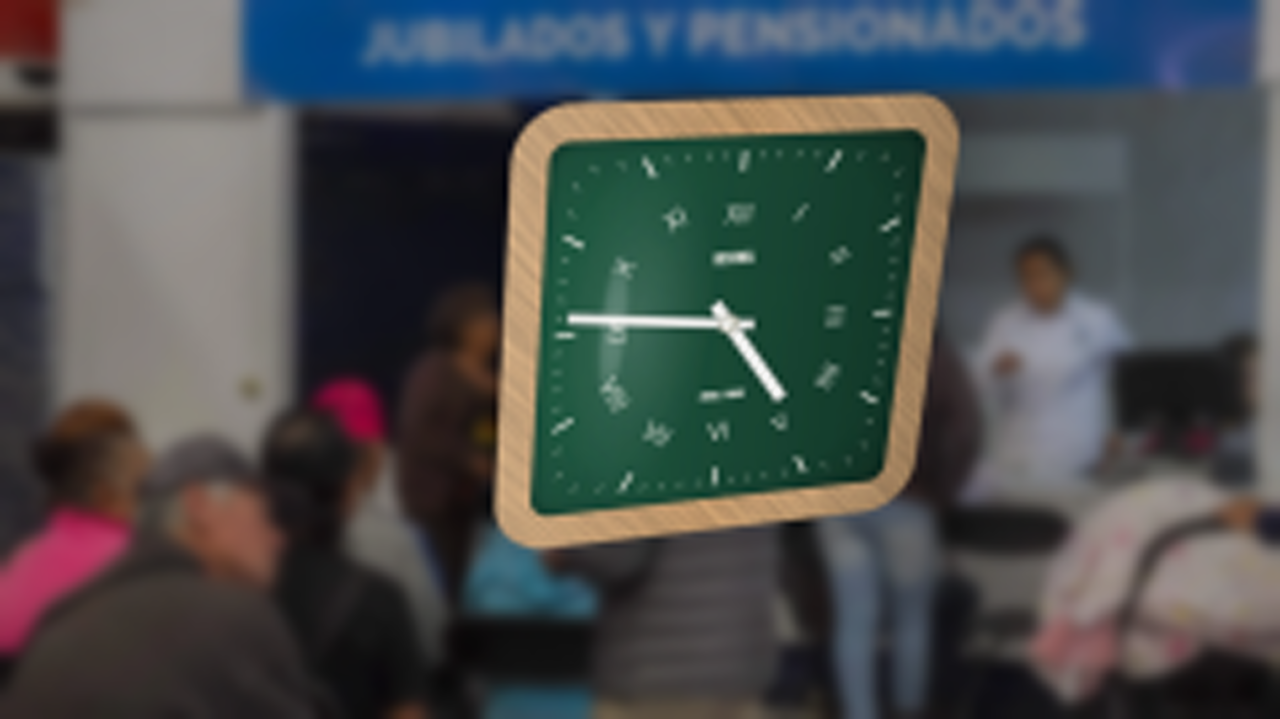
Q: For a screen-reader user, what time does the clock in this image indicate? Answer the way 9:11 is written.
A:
4:46
